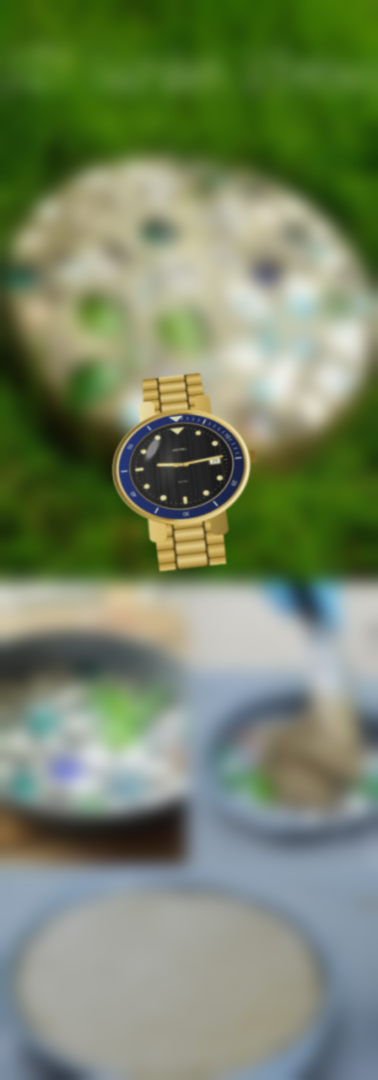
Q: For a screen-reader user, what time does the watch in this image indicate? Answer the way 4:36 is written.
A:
9:14
